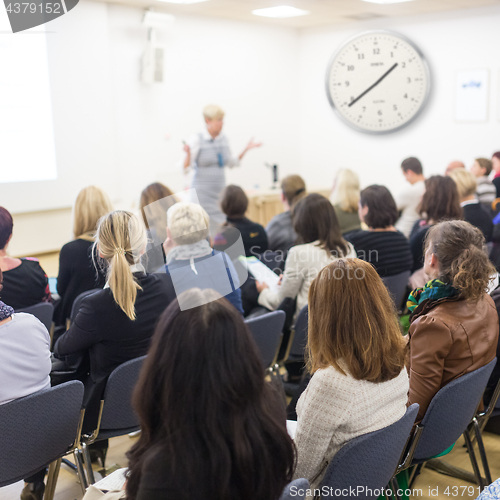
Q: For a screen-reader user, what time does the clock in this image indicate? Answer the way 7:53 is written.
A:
1:39
